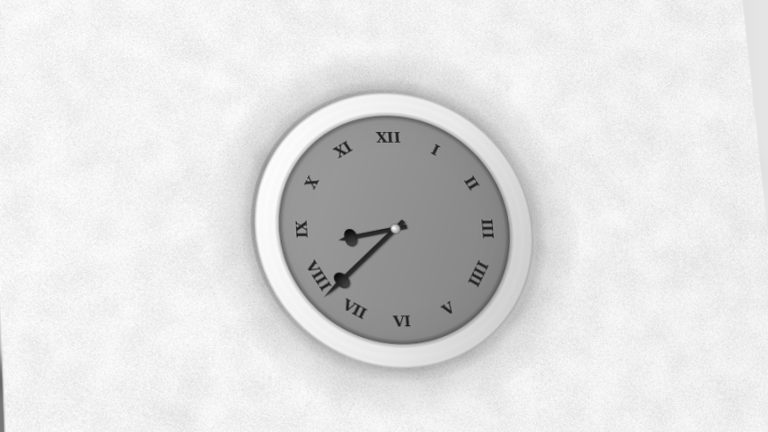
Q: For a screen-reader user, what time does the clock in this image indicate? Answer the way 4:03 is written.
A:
8:38
